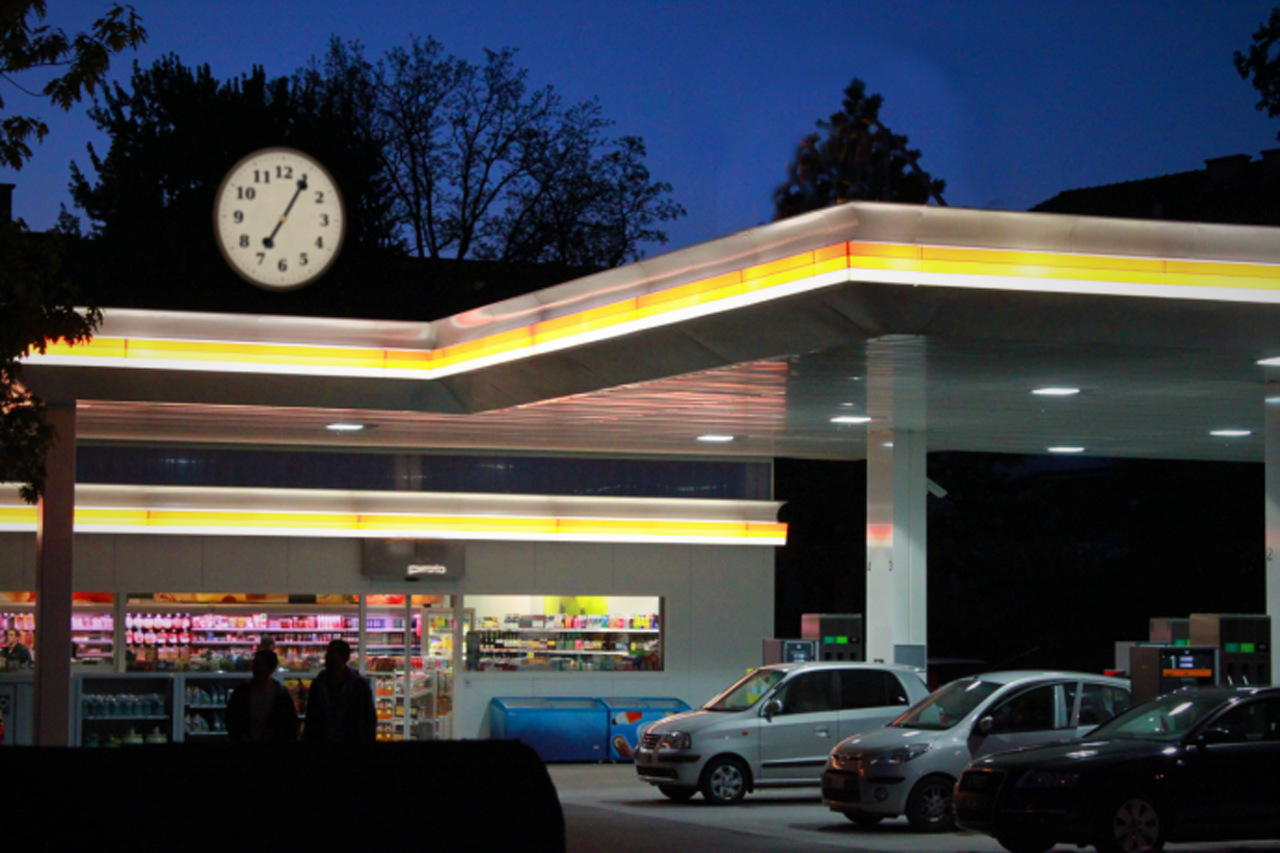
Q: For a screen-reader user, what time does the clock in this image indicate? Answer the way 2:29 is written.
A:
7:05
